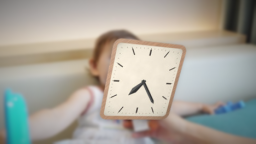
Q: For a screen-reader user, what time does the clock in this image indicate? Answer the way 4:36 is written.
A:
7:24
